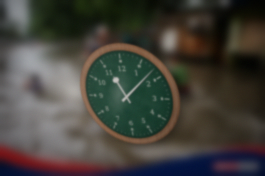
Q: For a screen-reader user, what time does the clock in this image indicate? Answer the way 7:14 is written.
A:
11:08
